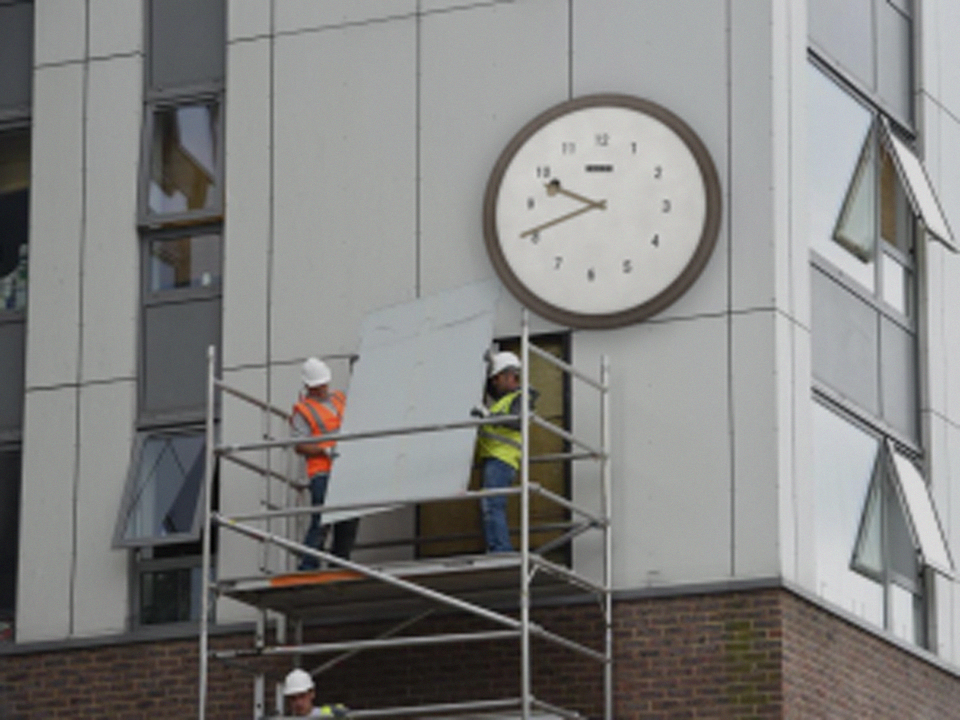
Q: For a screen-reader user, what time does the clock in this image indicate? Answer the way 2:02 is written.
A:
9:41
